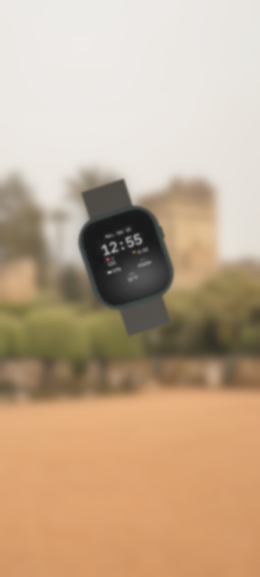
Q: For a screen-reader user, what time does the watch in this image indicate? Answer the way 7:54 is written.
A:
12:55
